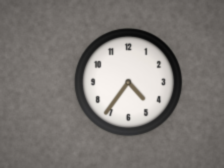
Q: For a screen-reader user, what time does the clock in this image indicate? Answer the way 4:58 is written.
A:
4:36
